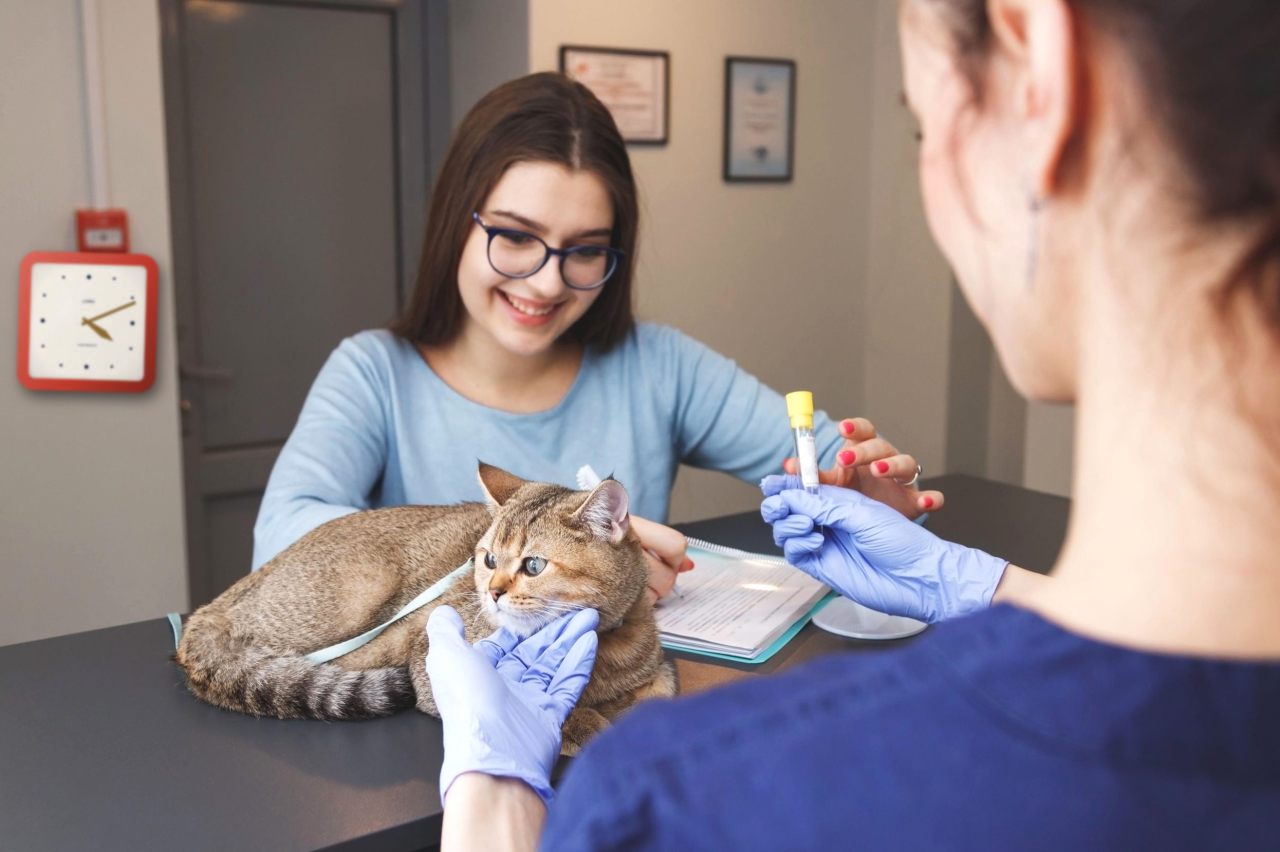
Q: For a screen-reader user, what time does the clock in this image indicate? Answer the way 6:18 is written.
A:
4:11
